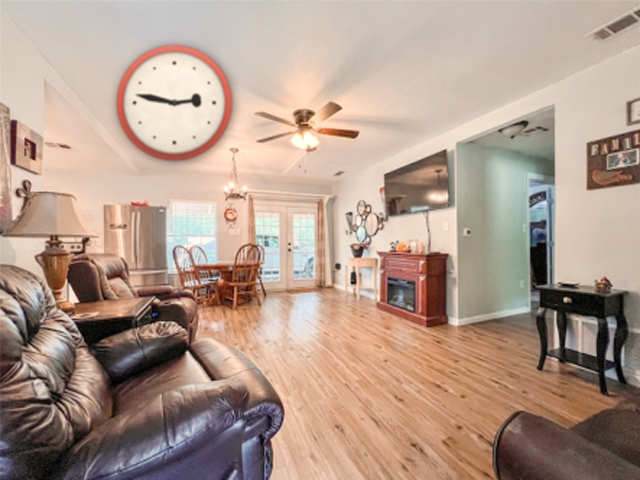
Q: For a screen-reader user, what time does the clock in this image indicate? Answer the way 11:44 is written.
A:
2:47
